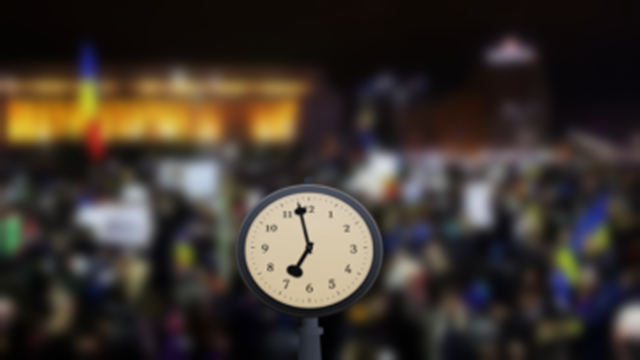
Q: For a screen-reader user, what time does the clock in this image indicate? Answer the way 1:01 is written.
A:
6:58
